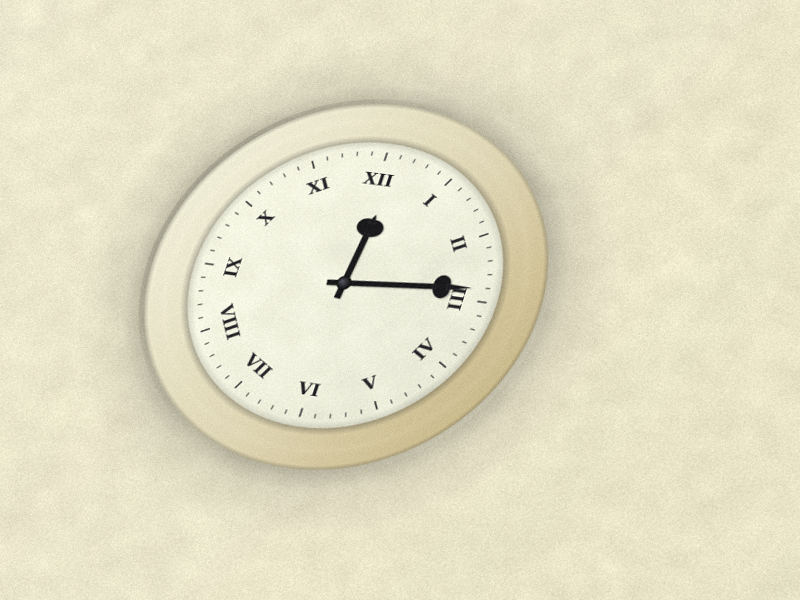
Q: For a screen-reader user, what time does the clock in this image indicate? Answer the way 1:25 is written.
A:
12:14
